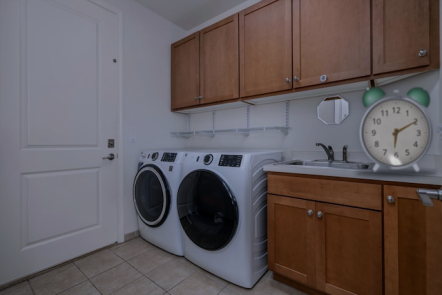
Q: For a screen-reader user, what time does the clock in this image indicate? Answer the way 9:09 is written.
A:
6:10
